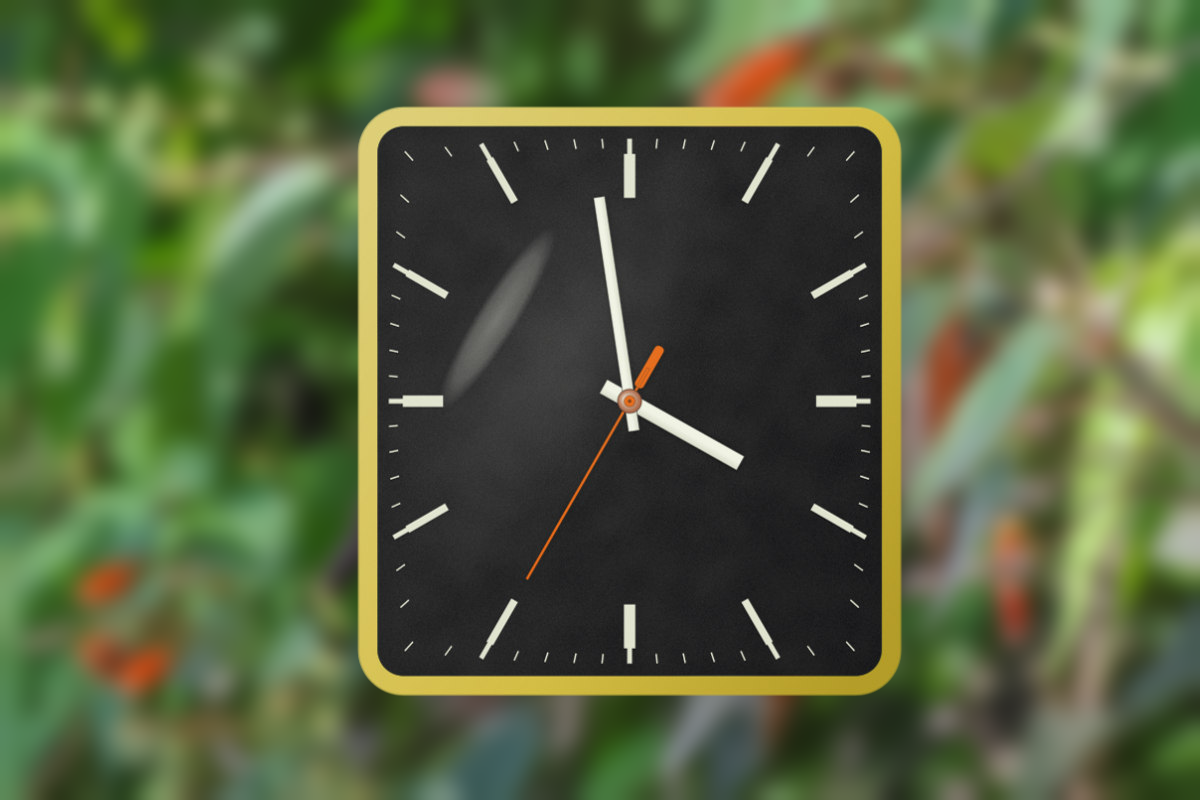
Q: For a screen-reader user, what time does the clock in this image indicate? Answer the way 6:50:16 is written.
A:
3:58:35
